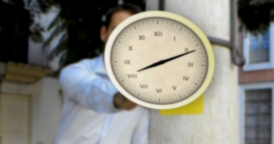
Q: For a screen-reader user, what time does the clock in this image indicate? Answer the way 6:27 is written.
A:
8:11
